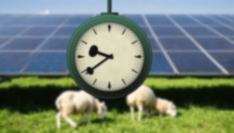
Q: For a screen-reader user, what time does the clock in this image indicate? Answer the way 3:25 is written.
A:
9:39
